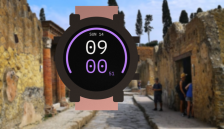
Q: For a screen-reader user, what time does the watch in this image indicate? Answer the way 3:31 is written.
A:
9:00
